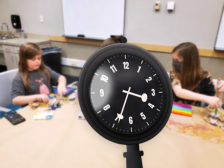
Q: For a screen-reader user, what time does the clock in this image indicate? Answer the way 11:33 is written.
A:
3:34
